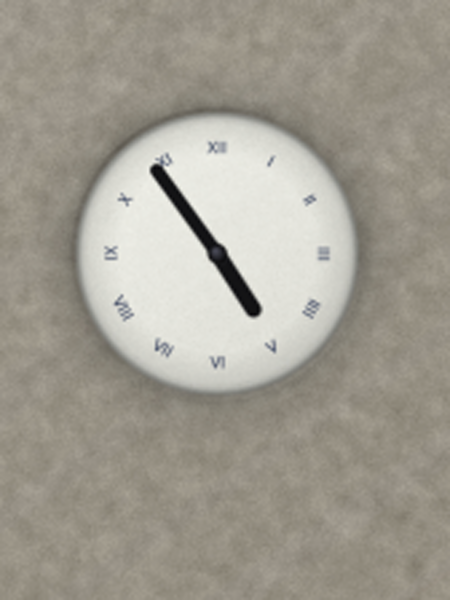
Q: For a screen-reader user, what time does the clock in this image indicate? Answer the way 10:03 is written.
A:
4:54
